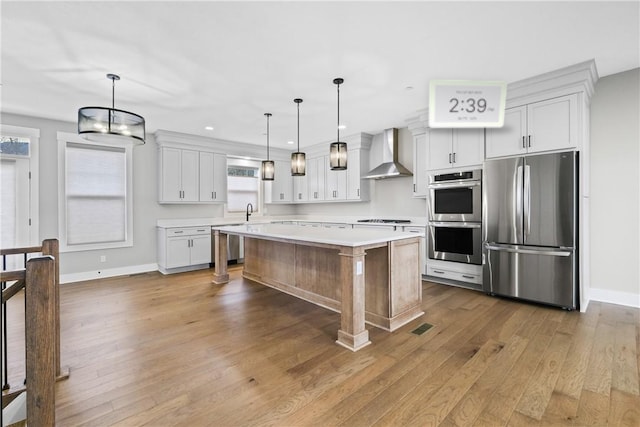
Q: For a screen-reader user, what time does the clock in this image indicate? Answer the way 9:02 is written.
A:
2:39
